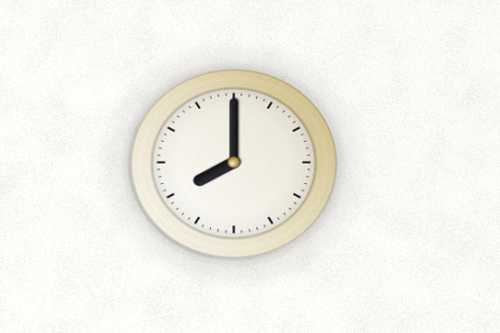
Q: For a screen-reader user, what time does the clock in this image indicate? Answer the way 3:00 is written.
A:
8:00
